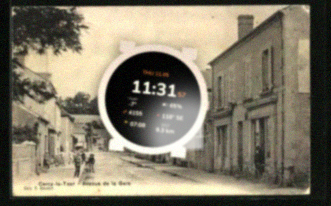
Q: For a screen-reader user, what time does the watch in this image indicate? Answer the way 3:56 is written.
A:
11:31
